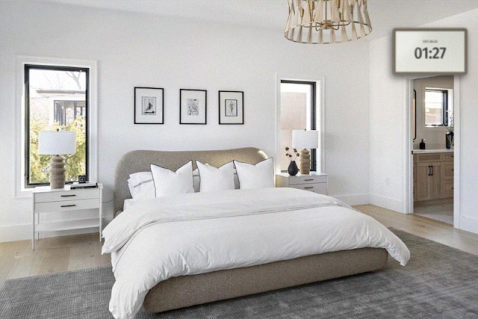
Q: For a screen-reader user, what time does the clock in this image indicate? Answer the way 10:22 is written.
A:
1:27
